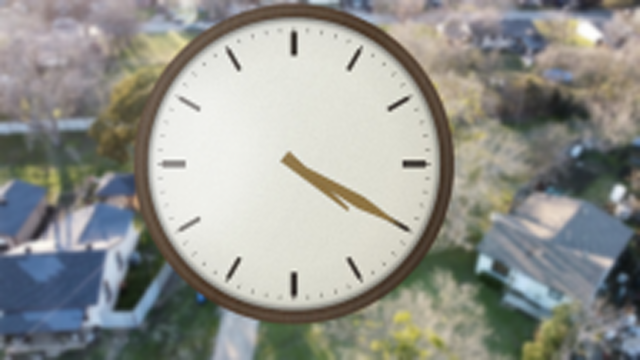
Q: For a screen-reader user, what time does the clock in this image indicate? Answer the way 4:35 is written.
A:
4:20
